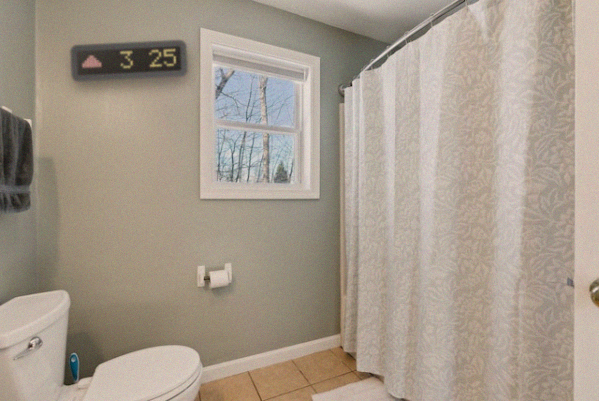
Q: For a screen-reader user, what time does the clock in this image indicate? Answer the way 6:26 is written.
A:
3:25
